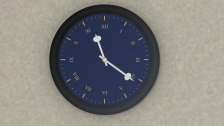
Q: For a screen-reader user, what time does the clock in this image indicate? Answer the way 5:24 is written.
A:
11:21
